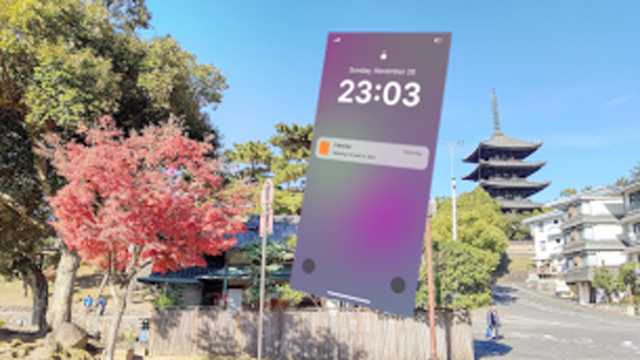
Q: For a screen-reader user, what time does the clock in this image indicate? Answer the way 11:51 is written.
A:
23:03
